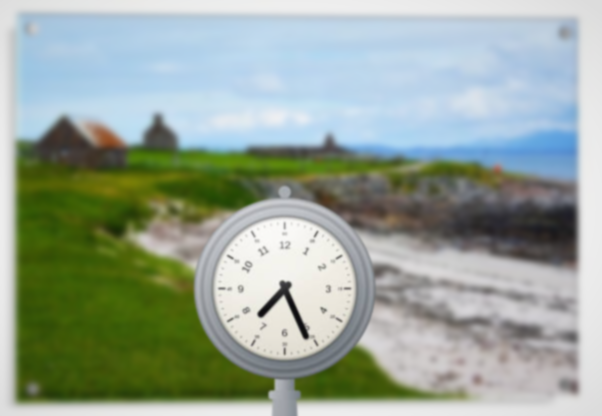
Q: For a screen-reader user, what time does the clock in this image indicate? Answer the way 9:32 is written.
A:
7:26
